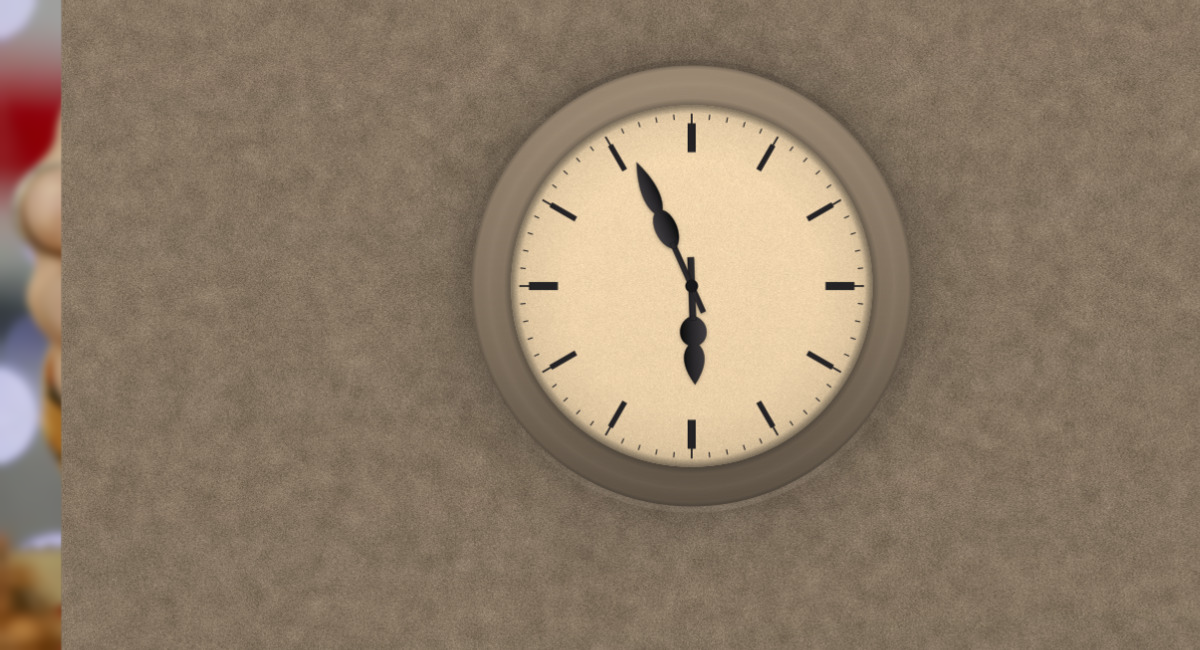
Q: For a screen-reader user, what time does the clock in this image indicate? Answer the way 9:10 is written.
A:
5:56
